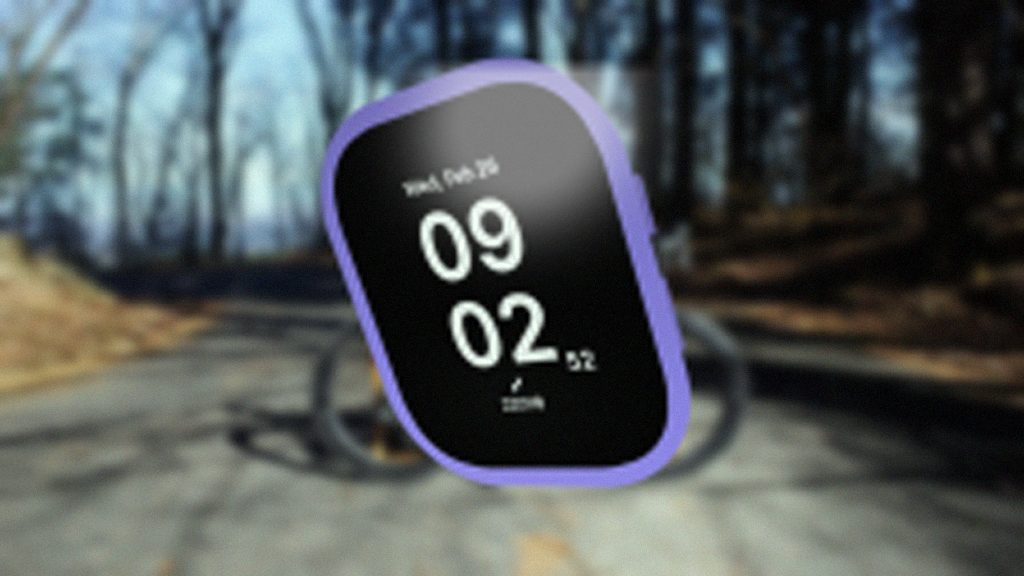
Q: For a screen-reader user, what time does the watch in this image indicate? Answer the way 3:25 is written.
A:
9:02
